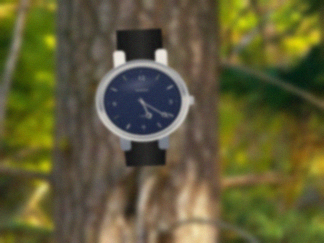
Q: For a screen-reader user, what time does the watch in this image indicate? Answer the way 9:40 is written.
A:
5:21
